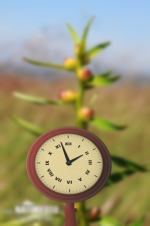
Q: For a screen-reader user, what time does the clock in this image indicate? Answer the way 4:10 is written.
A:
1:57
